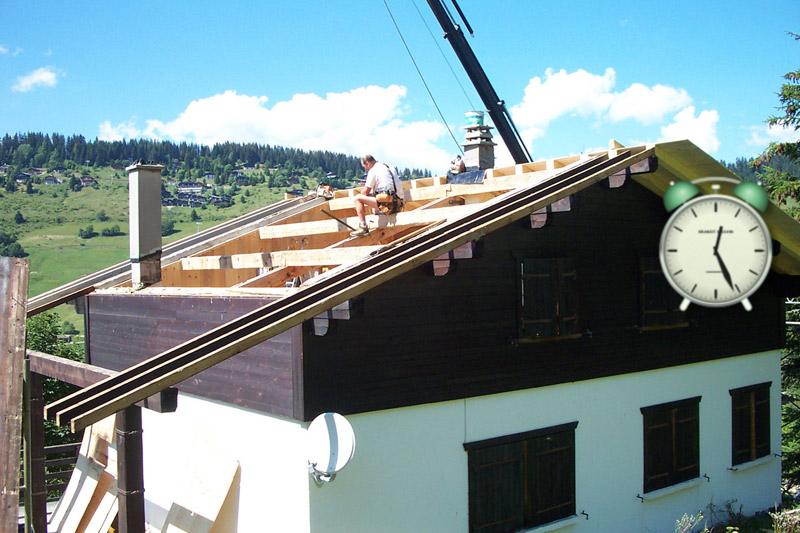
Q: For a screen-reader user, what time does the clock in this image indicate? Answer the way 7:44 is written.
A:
12:26
